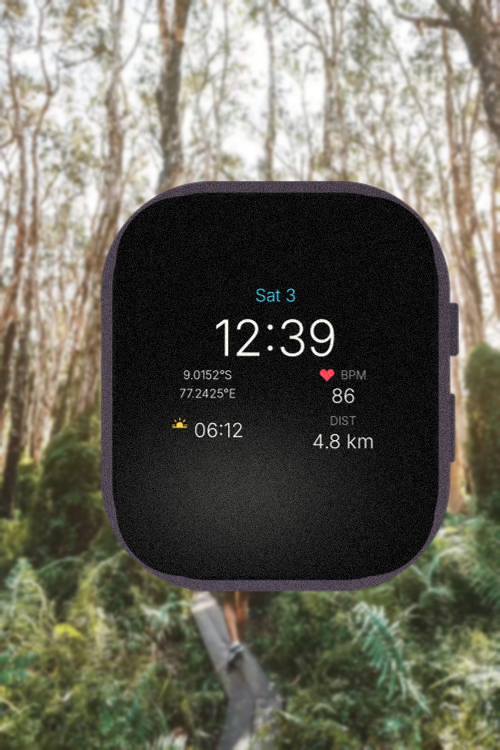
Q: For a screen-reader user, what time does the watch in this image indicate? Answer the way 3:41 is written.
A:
12:39
